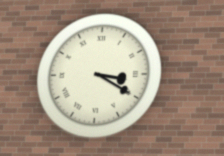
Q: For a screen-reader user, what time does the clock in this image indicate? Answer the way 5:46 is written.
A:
3:20
